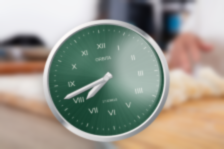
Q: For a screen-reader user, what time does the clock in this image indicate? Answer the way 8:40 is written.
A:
7:42
